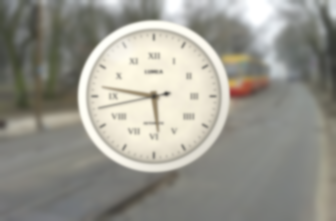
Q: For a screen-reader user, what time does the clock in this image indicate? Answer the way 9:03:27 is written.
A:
5:46:43
